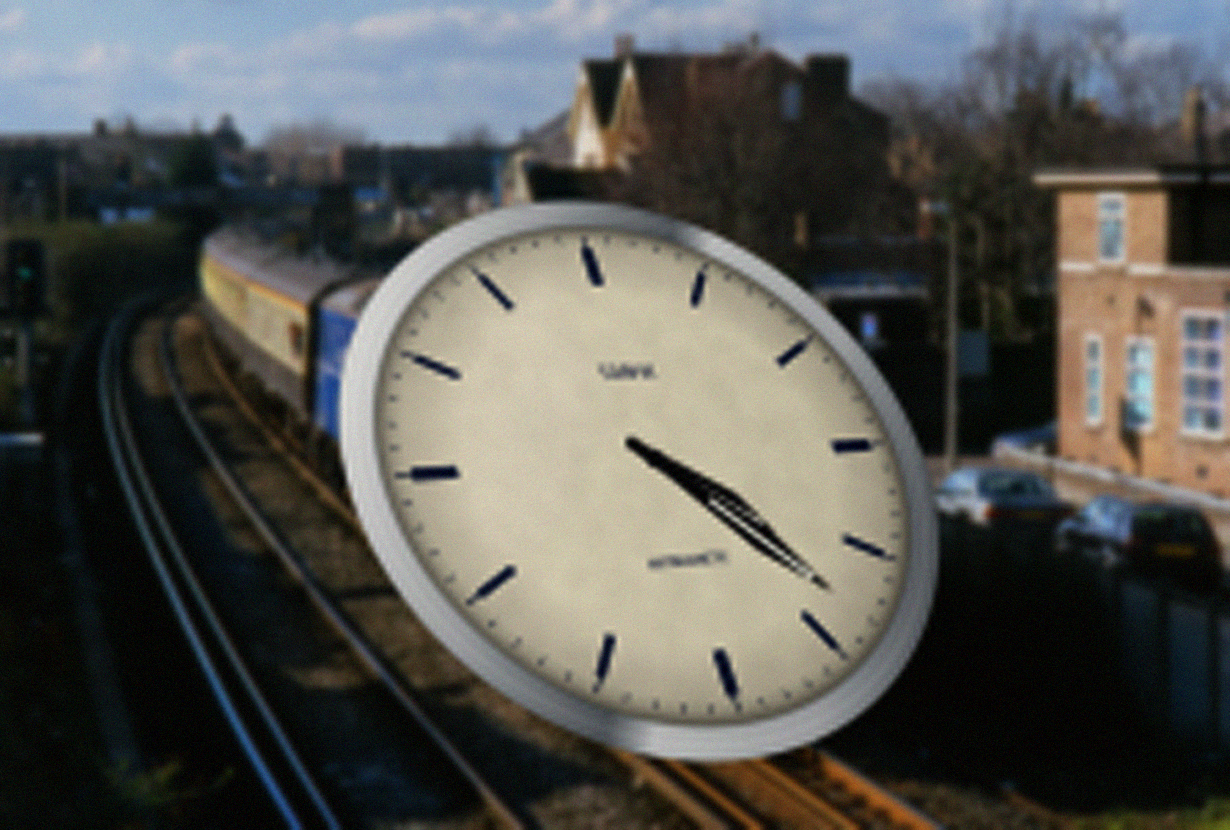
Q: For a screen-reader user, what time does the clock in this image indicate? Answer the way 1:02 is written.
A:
4:23
